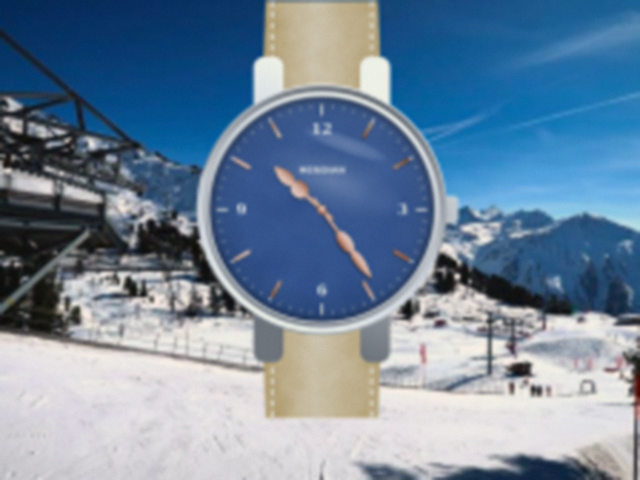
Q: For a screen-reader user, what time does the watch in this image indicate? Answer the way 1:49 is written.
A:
10:24
